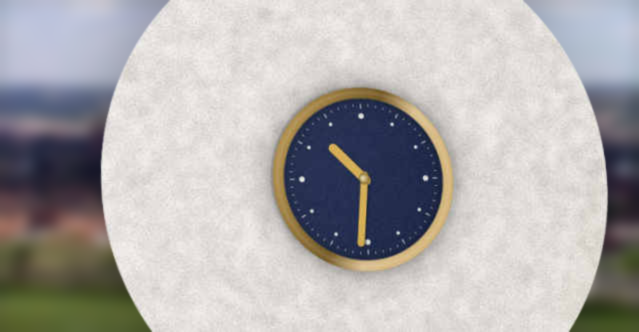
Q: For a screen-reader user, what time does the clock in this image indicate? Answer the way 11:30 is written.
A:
10:31
